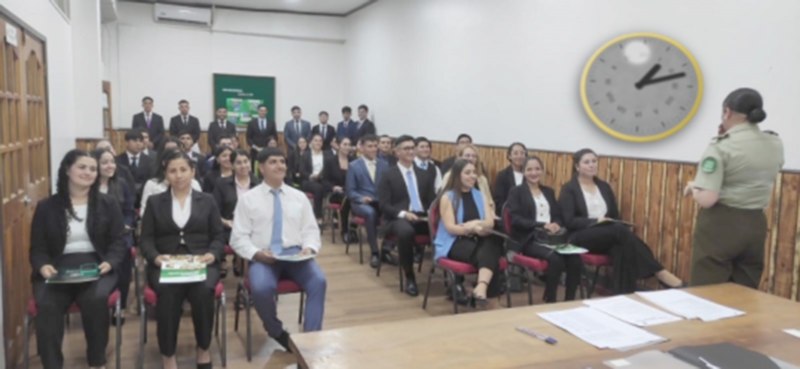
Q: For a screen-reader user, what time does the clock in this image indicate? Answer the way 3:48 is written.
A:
1:12
